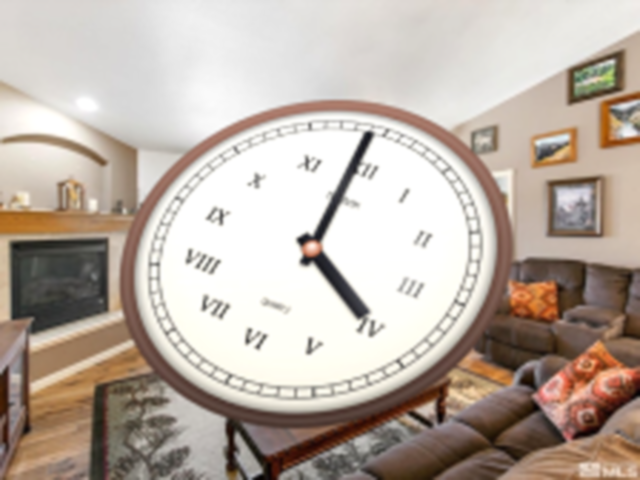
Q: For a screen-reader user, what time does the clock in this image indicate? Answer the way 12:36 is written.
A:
3:59
